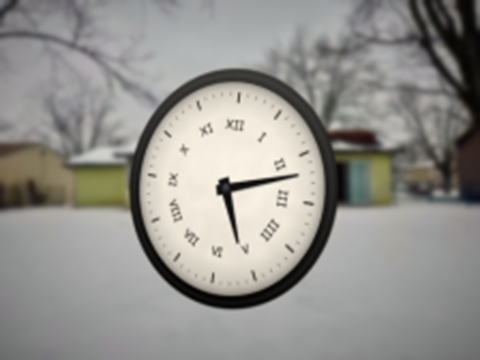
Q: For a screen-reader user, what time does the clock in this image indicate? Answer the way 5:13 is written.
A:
5:12
